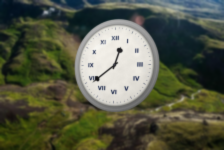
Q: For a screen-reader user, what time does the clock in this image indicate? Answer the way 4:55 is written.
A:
12:39
